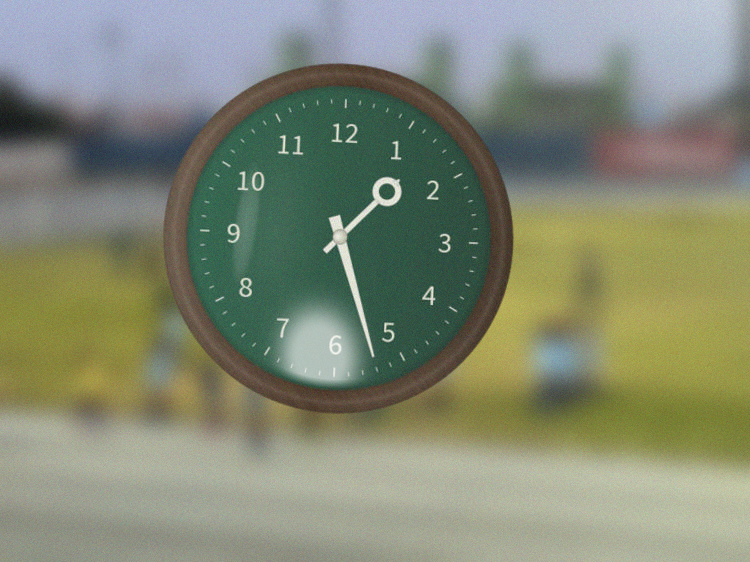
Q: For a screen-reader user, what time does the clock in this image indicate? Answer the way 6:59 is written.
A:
1:27
